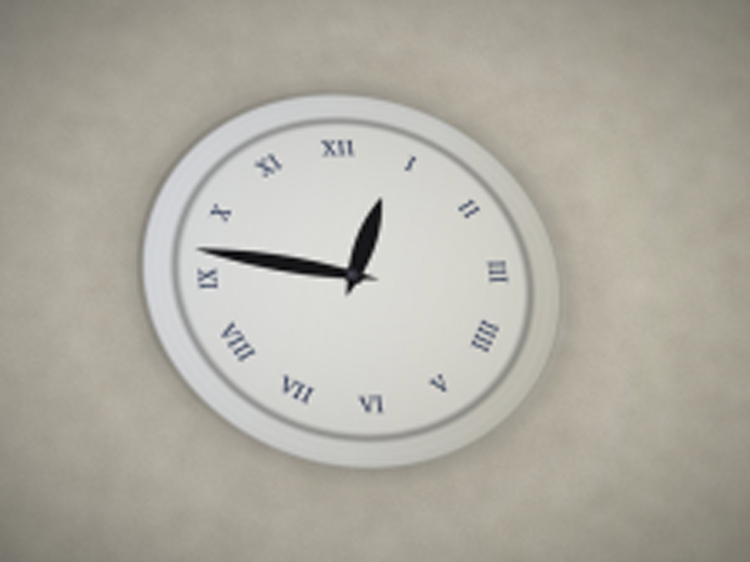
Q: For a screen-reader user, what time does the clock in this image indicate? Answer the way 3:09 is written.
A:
12:47
